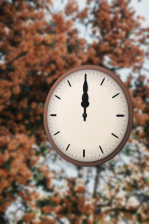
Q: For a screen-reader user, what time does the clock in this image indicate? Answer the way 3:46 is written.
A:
12:00
